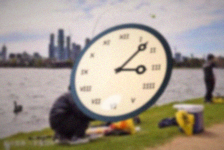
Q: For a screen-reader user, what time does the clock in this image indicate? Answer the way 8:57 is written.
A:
3:07
